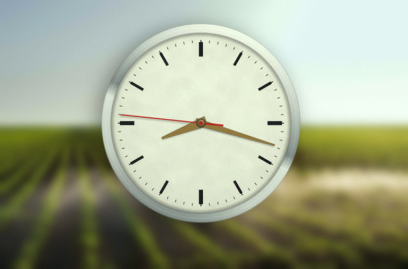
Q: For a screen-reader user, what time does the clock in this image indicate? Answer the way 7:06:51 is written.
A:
8:17:46
